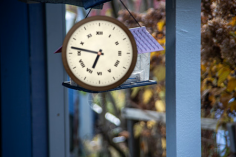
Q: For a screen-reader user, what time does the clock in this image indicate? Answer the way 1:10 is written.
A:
6:47
